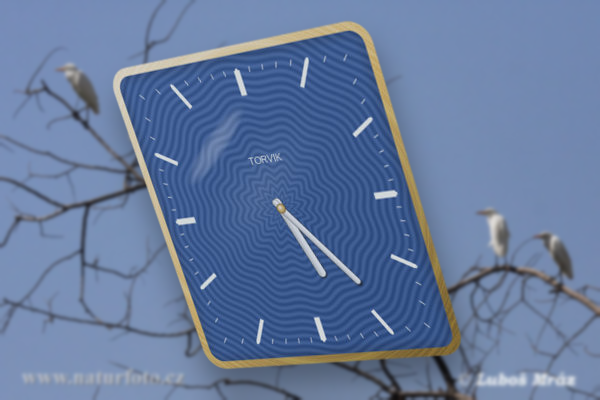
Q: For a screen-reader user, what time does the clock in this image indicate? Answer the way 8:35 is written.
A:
5:24
